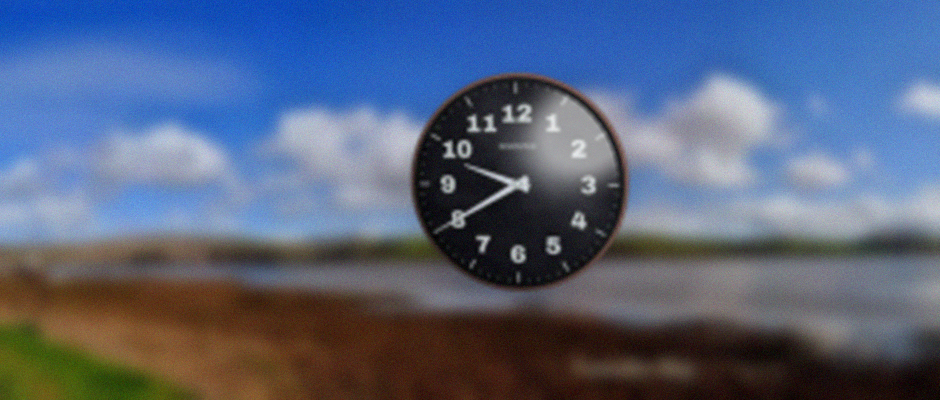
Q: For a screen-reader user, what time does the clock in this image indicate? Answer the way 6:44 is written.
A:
9:40
